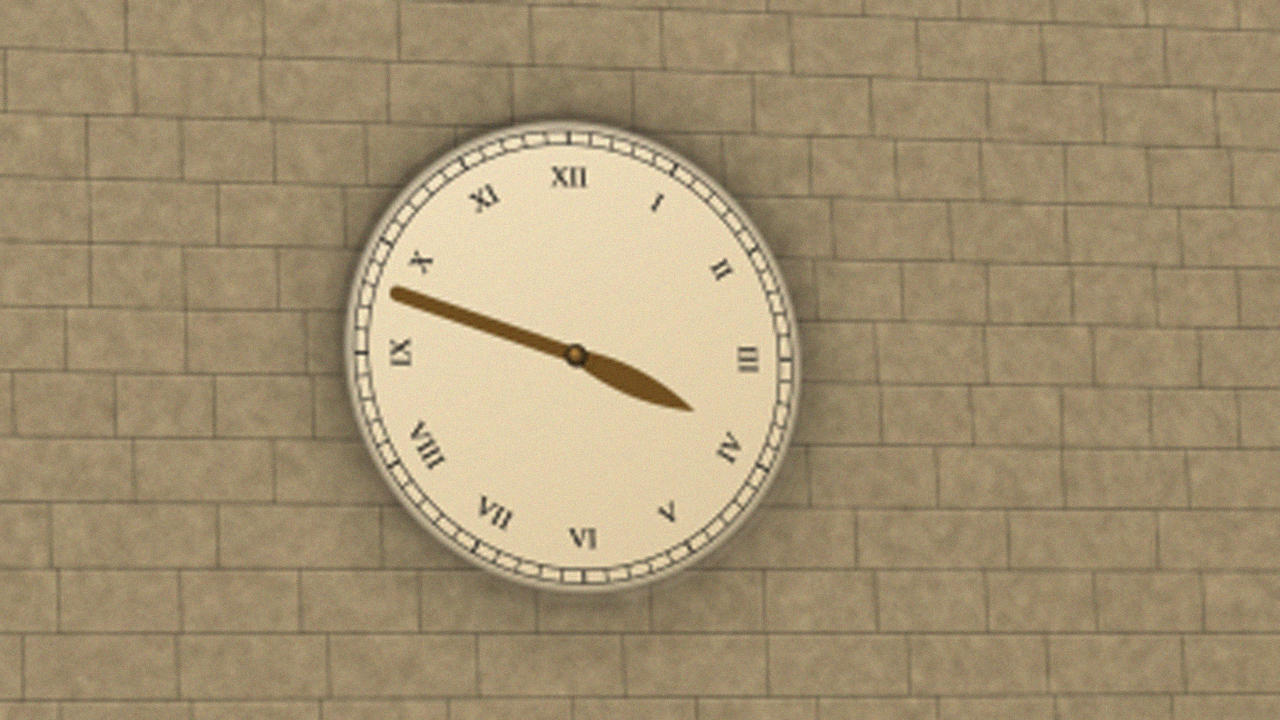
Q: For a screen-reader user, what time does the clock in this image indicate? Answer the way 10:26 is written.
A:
3:48
